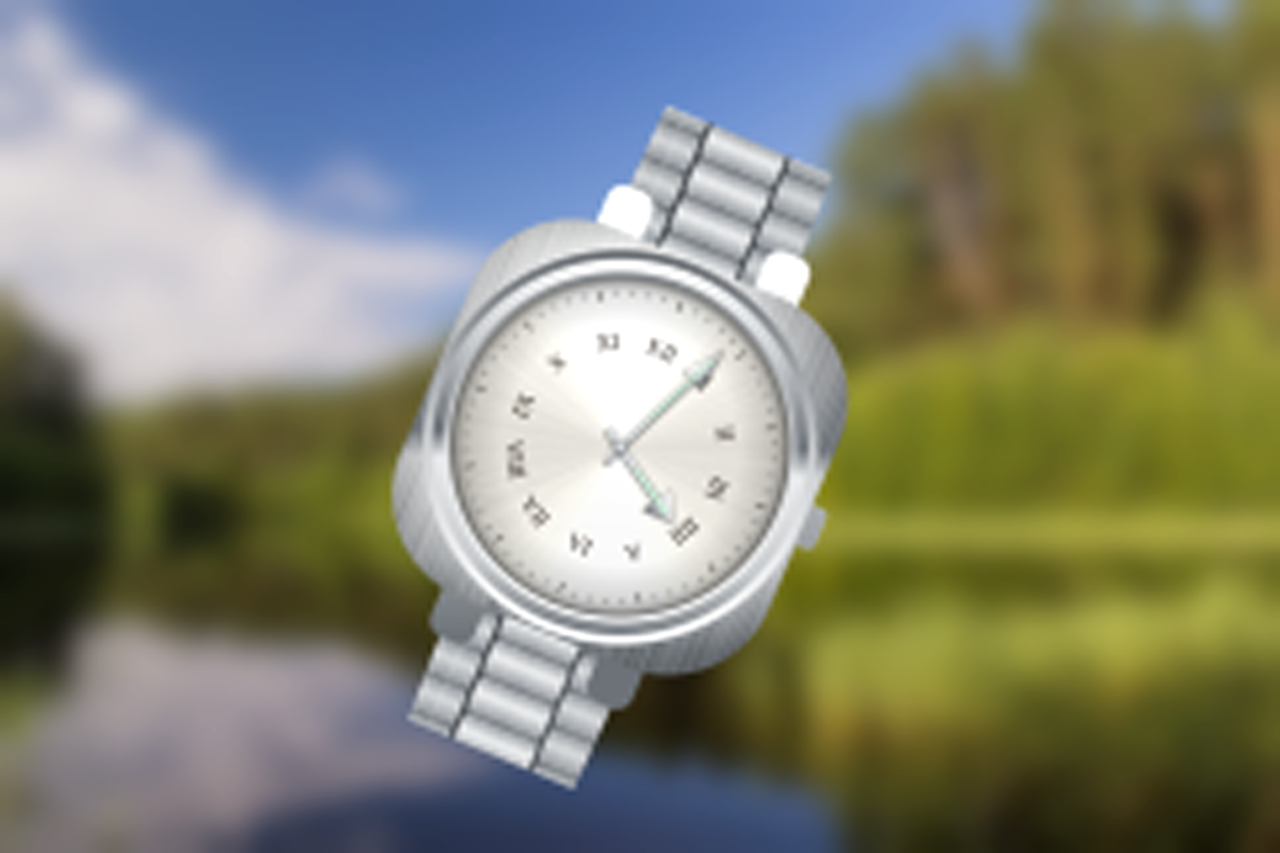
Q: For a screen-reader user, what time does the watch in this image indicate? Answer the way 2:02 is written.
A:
4:04
